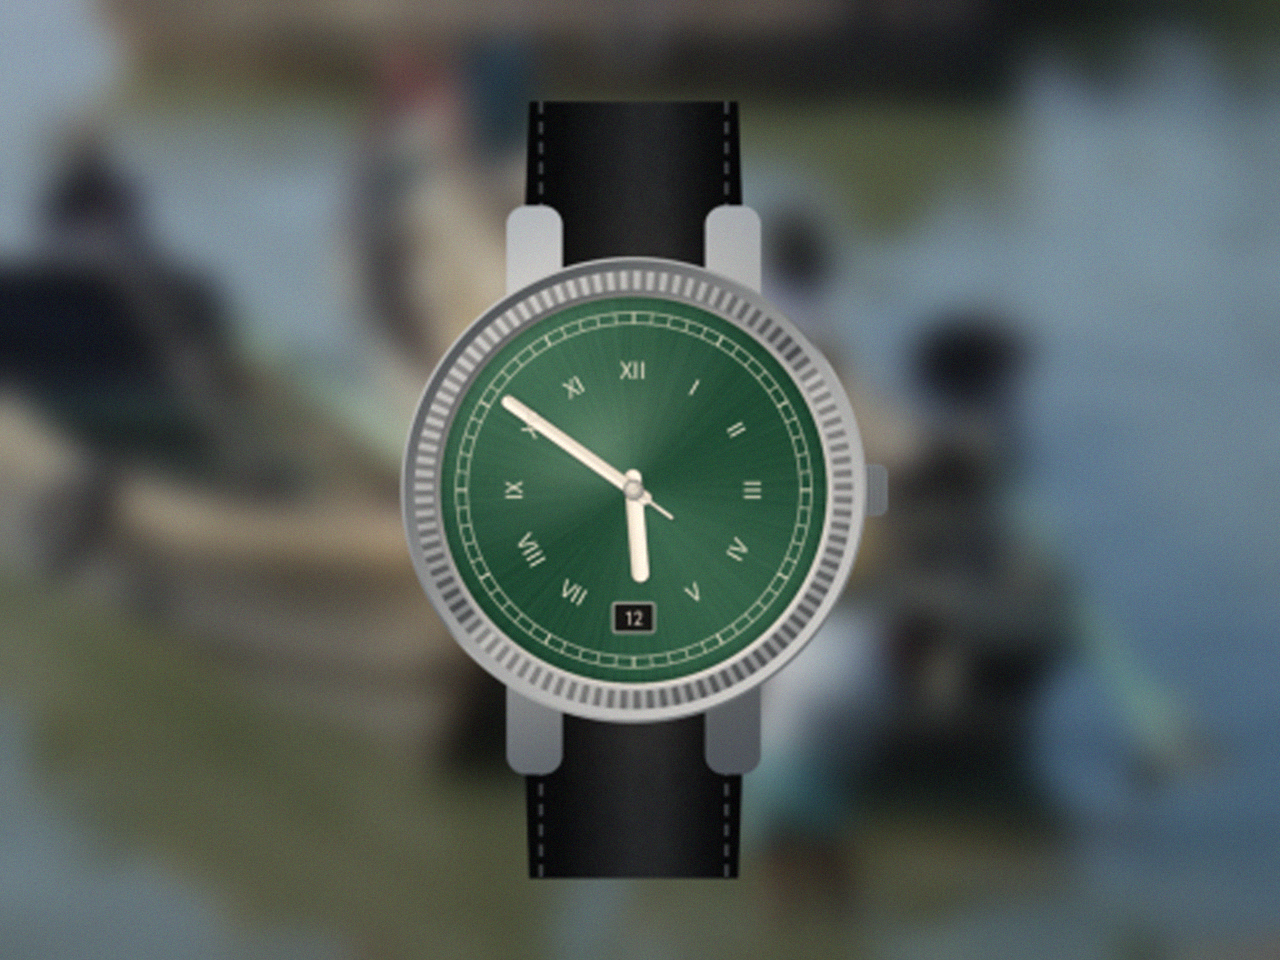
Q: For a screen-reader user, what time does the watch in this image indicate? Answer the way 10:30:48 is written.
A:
5:50:51
